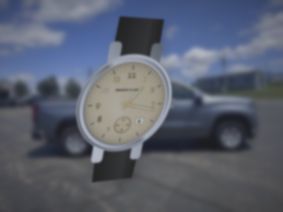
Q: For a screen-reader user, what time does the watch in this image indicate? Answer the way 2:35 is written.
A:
1:17
